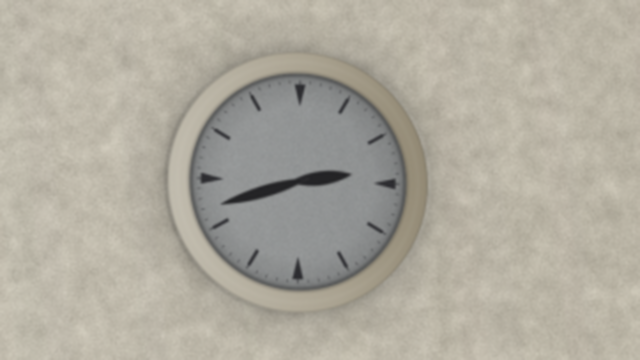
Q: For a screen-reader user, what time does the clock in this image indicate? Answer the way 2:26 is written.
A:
2:42
